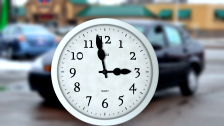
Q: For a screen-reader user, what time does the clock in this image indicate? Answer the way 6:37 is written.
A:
2:58
